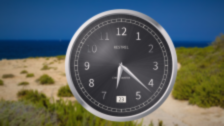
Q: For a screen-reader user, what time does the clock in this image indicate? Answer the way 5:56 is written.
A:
6:22
